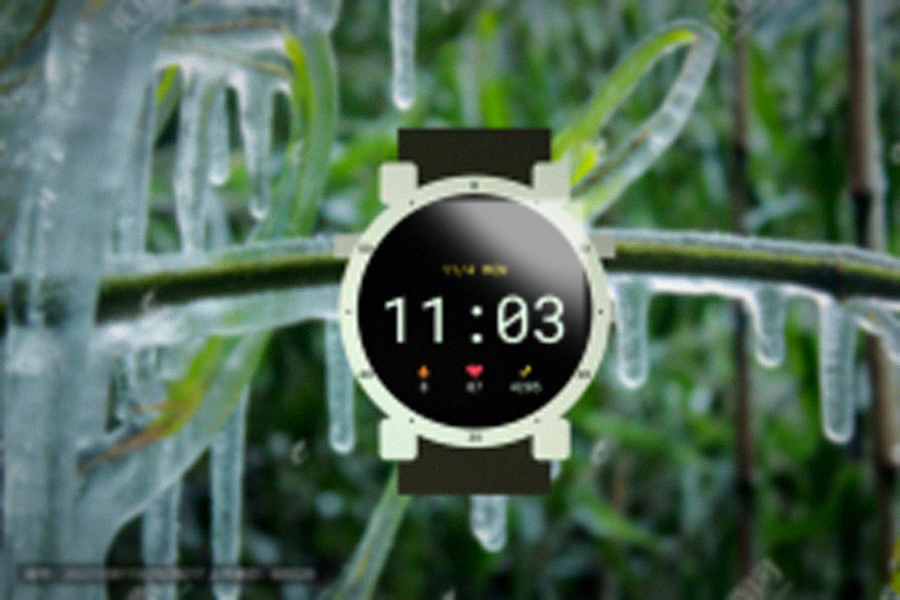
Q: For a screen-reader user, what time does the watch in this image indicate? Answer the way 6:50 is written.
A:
11:03
